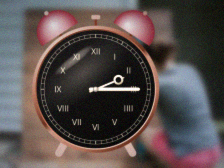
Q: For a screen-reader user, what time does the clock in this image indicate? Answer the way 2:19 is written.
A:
2:15
